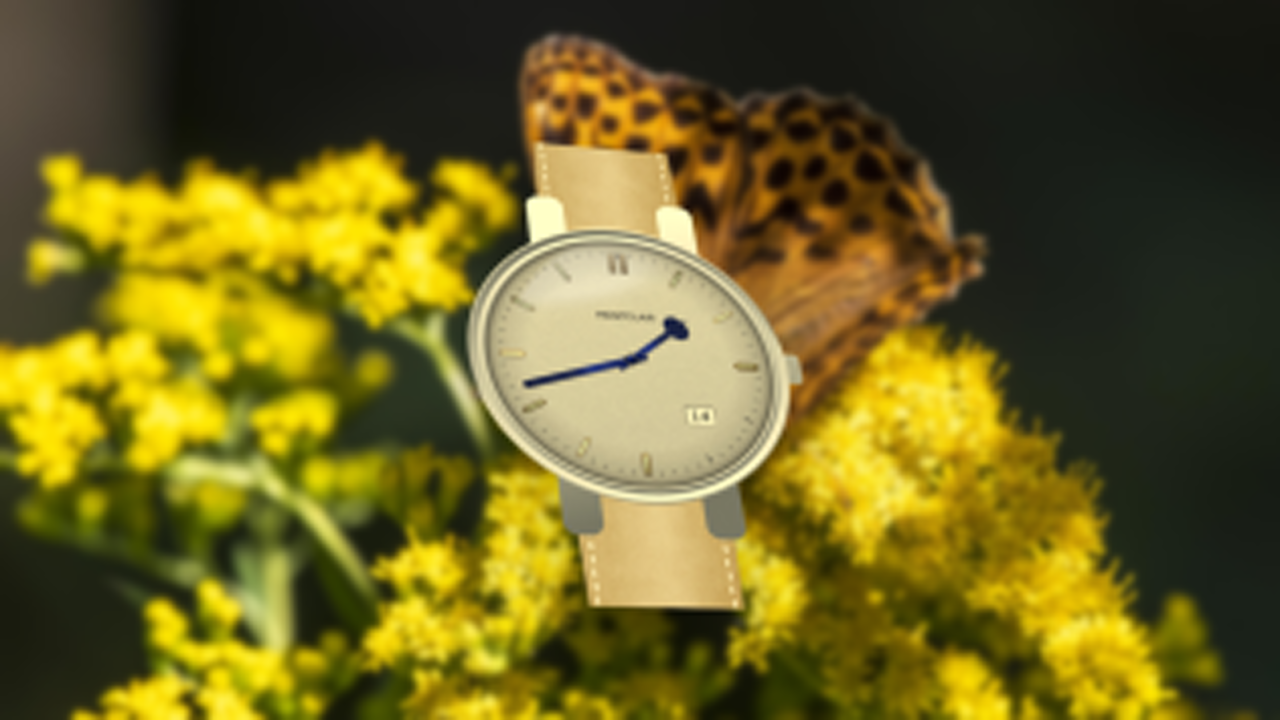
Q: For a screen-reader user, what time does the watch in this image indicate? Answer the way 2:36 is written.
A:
1:42
